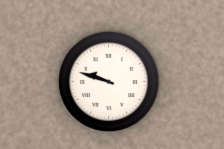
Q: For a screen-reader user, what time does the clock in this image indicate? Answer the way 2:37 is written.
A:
9:48
